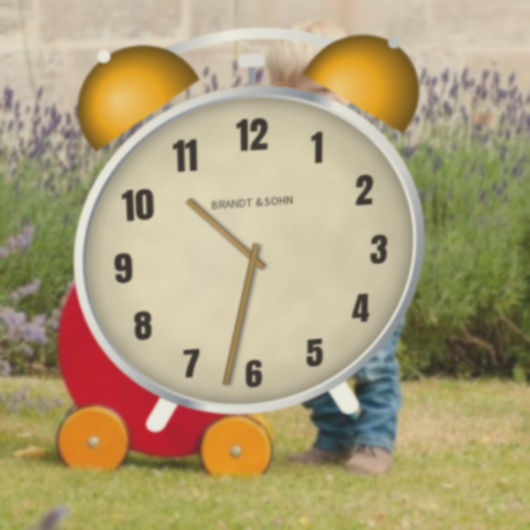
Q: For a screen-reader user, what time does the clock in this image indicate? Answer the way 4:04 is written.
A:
10:32
